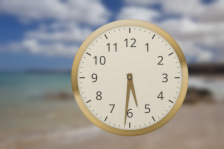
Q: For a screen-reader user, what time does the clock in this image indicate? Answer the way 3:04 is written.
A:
5:31
